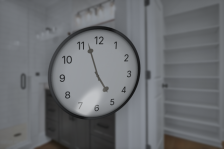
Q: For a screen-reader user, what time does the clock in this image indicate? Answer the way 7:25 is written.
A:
4:57
